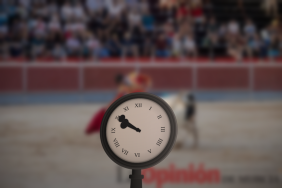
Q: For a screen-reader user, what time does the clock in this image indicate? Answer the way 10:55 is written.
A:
9:51
